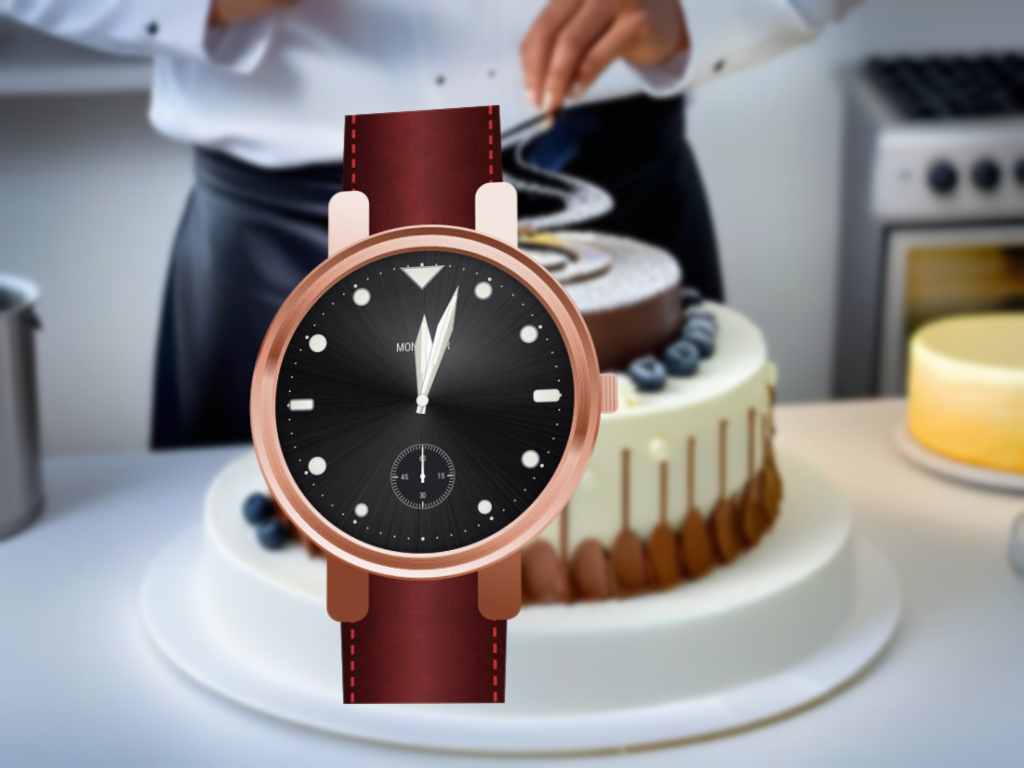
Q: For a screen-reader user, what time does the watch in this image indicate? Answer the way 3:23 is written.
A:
12:03
